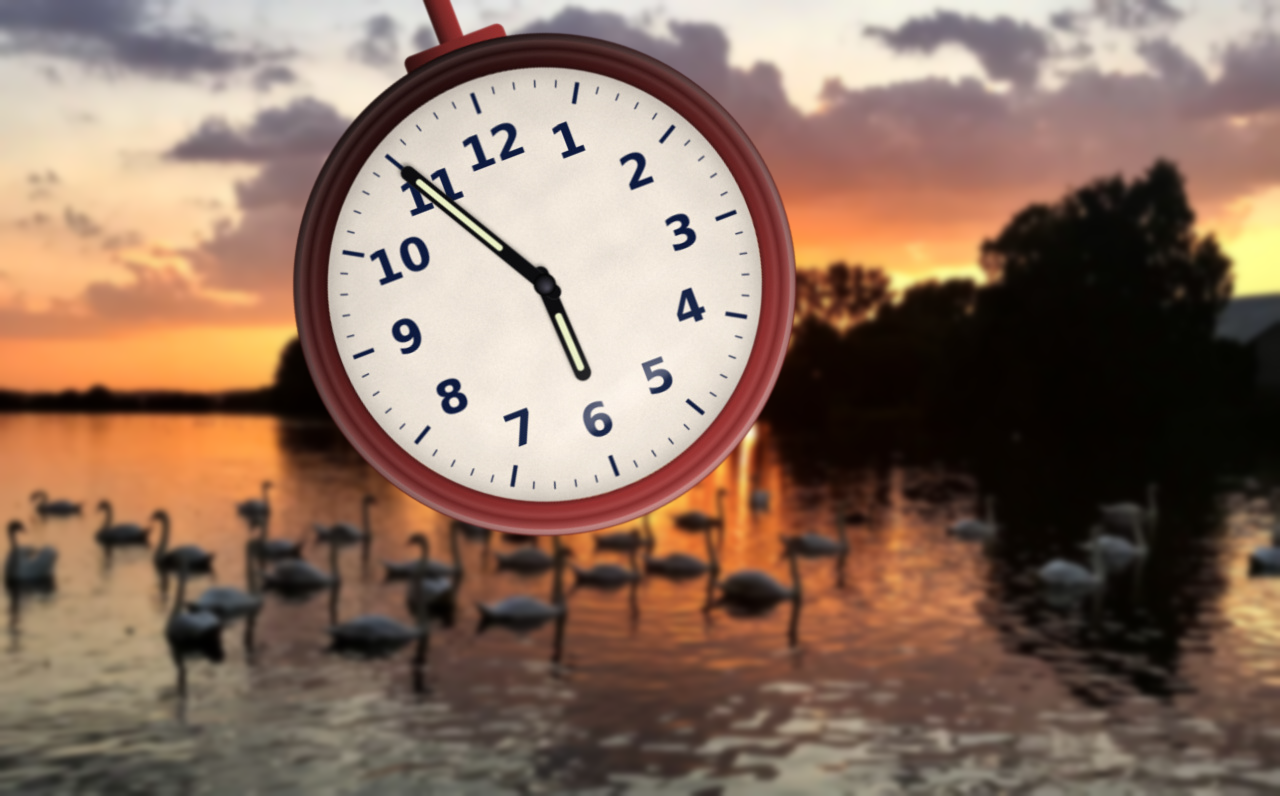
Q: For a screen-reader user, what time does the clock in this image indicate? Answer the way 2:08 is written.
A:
5:55
